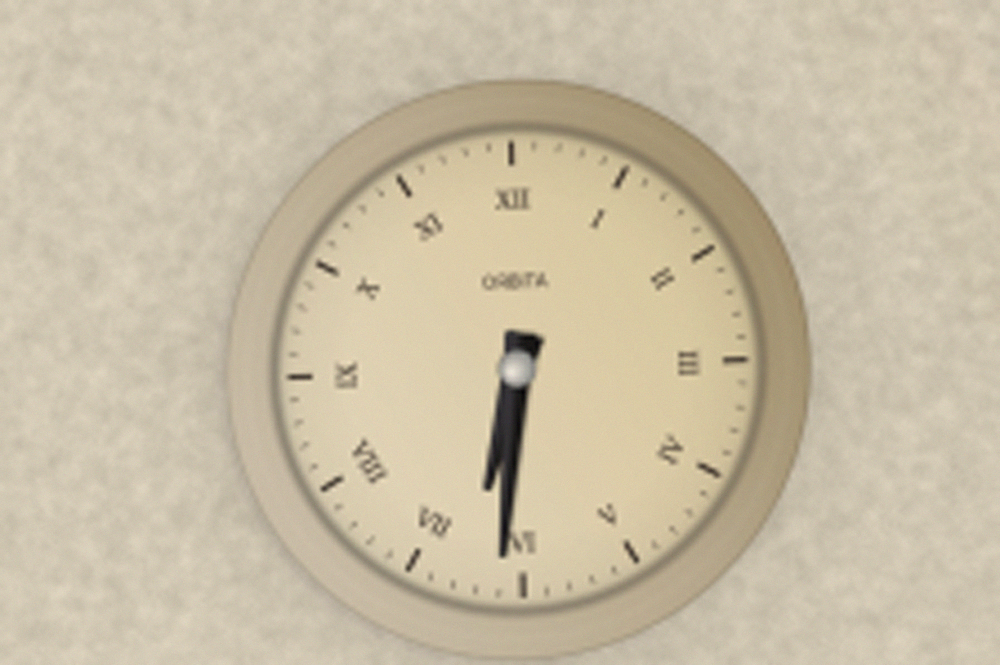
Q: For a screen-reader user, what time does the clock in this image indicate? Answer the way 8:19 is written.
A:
6:31
